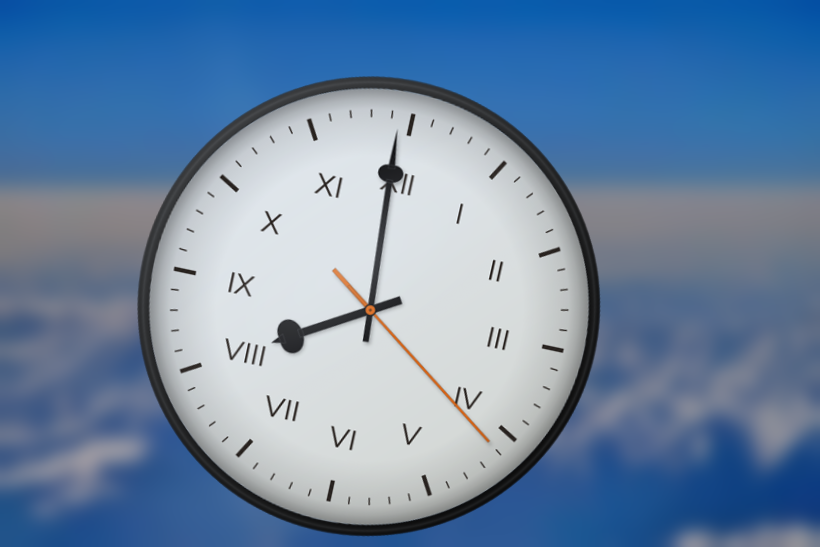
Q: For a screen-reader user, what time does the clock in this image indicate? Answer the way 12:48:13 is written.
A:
7:59:21
